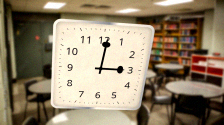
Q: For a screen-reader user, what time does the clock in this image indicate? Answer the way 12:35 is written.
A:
3:01
